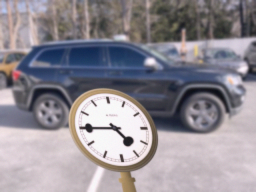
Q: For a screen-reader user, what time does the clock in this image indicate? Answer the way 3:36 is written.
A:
4:45
